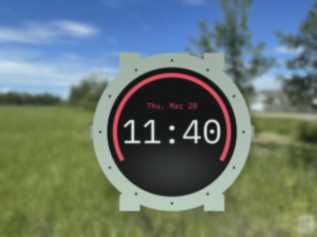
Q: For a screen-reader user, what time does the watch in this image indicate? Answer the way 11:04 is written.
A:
11:40
